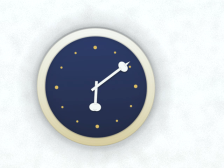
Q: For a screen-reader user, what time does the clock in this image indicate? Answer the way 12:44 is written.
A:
6:09
